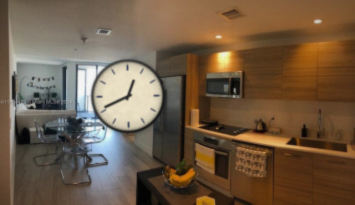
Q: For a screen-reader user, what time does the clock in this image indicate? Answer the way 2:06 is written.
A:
12:41
